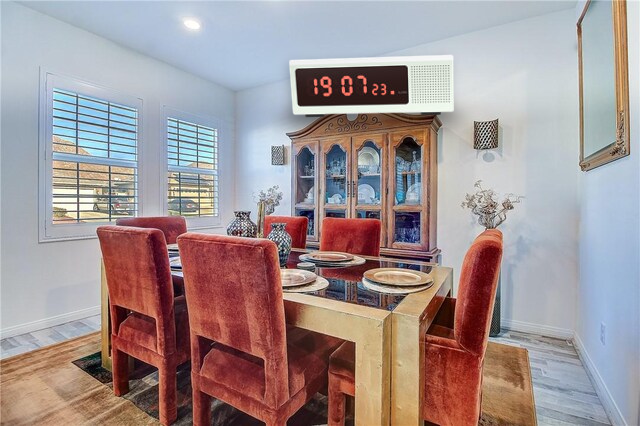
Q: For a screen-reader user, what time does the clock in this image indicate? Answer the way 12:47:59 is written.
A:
19:07:23
